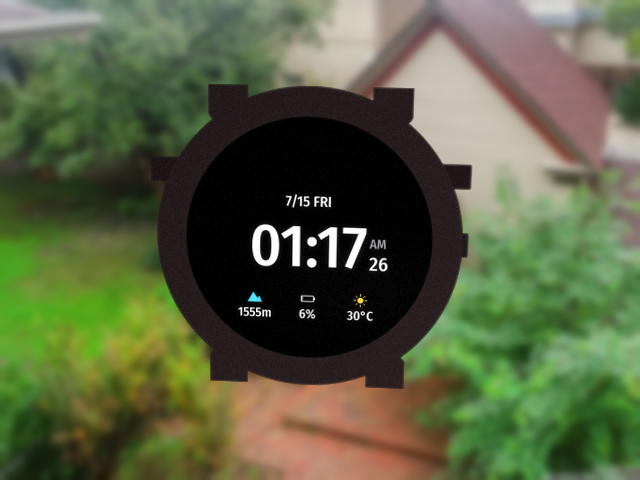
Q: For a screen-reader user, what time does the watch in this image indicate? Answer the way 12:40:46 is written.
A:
1:17:26
